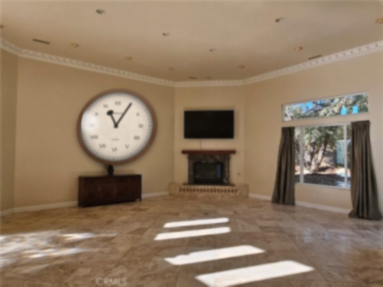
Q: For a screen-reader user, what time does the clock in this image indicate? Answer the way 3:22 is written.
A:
11:05
